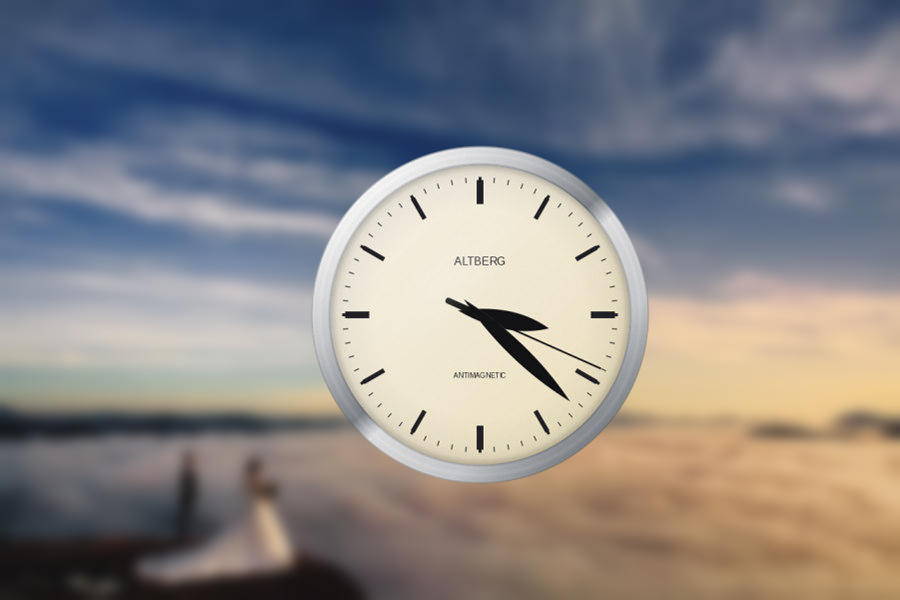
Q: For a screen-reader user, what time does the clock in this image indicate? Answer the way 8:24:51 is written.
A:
3:22:19
